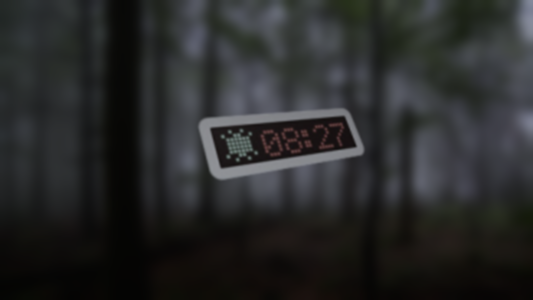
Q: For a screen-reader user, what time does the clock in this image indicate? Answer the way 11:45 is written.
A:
8:27
